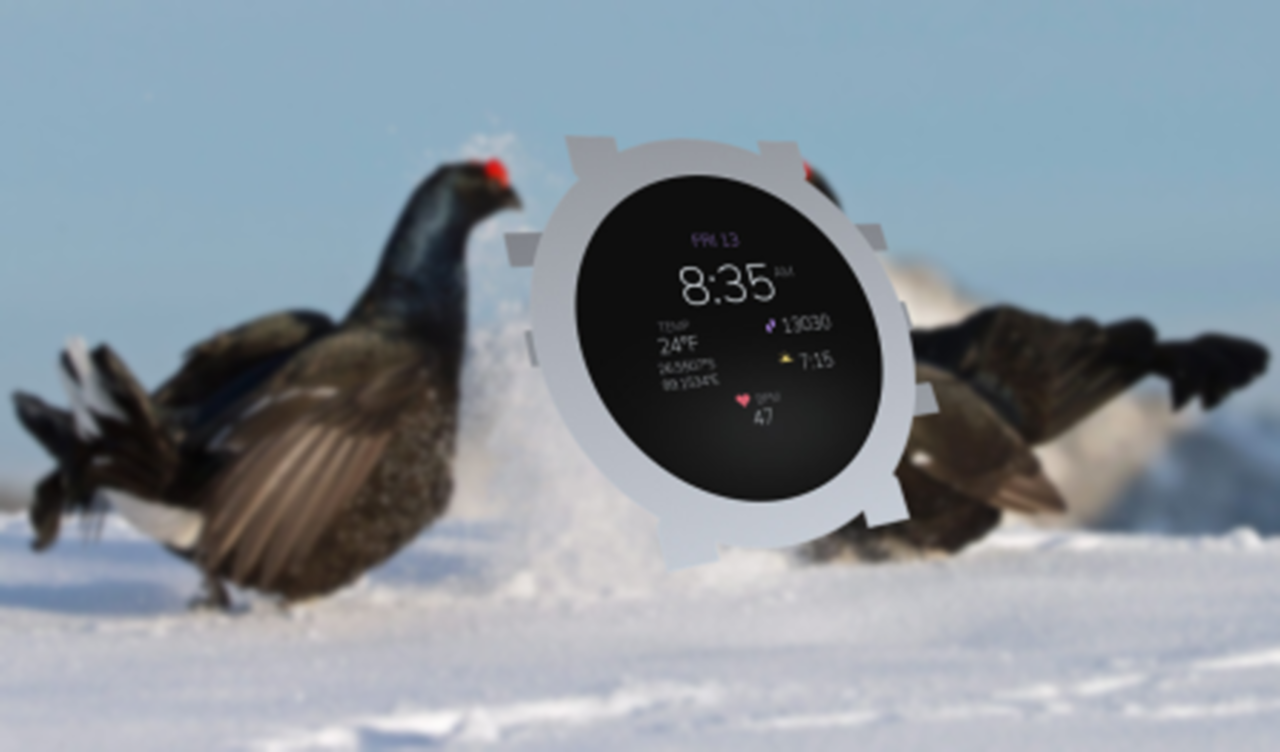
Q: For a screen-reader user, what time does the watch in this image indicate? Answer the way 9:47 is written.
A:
8:35
